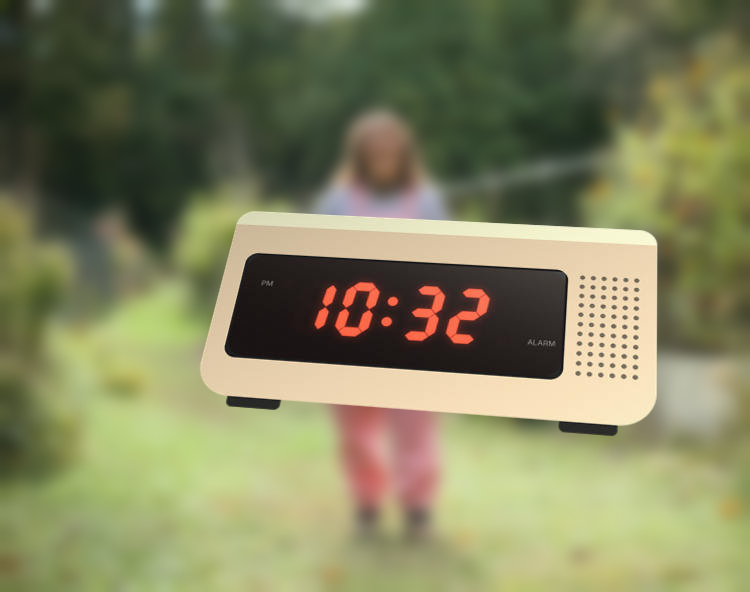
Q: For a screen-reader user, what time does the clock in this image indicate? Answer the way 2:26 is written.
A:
10:32
